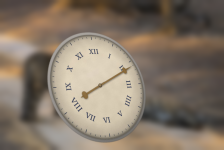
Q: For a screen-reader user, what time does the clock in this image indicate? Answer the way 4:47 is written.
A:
8:11
